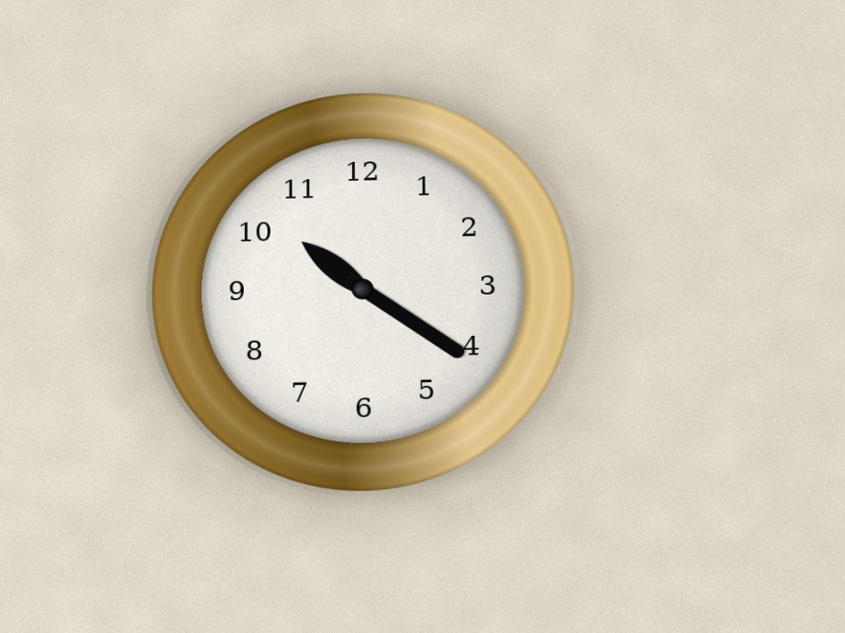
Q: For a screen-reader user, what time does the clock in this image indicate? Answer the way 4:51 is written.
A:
10:21
